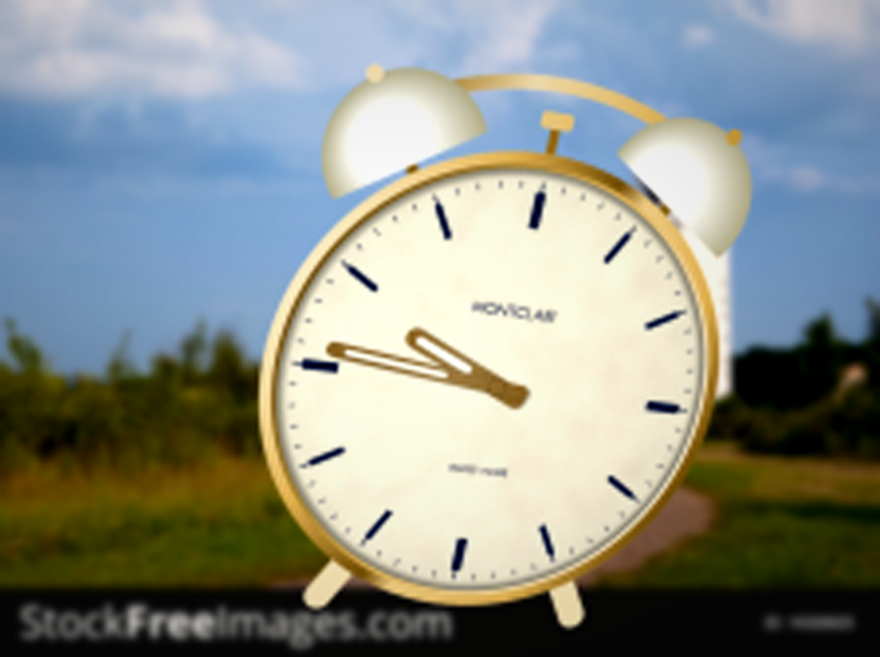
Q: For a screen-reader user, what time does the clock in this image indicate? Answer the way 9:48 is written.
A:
9:46
